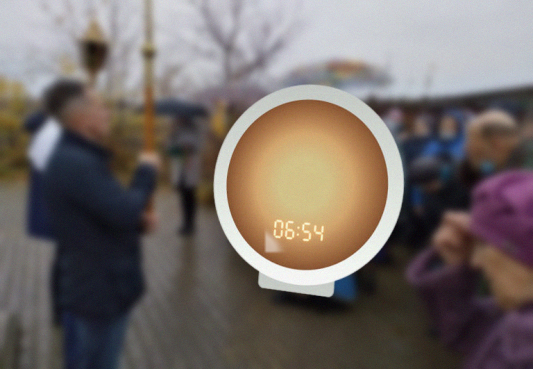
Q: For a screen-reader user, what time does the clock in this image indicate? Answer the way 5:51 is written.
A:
6:54
